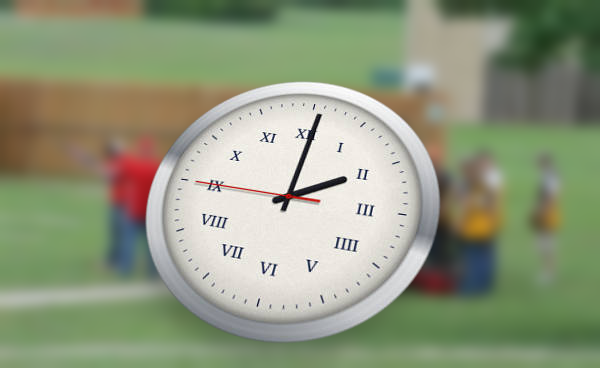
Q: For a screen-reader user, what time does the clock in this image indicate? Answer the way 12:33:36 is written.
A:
2:00:45
